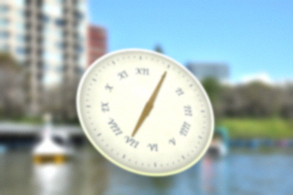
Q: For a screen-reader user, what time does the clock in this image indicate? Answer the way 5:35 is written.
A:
7:05
